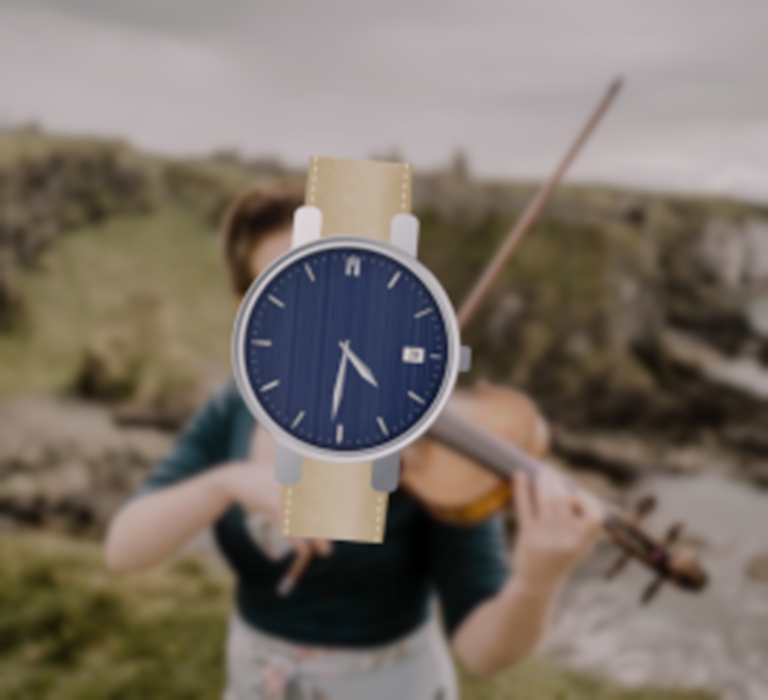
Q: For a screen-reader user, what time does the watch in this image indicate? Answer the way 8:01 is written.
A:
4:31
